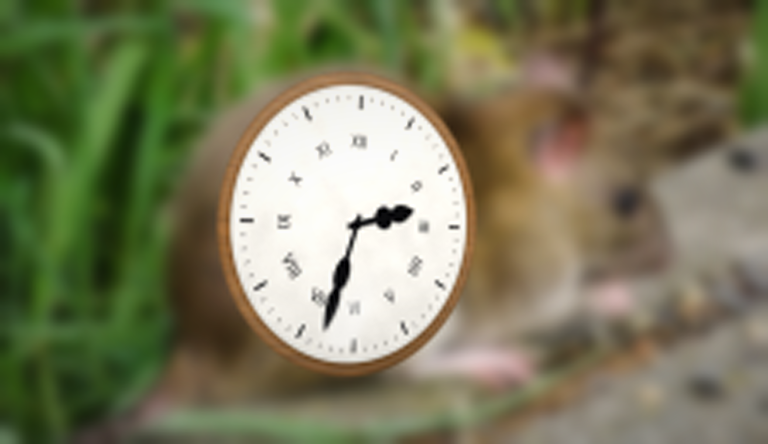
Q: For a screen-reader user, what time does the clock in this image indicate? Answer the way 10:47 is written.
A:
2:33
